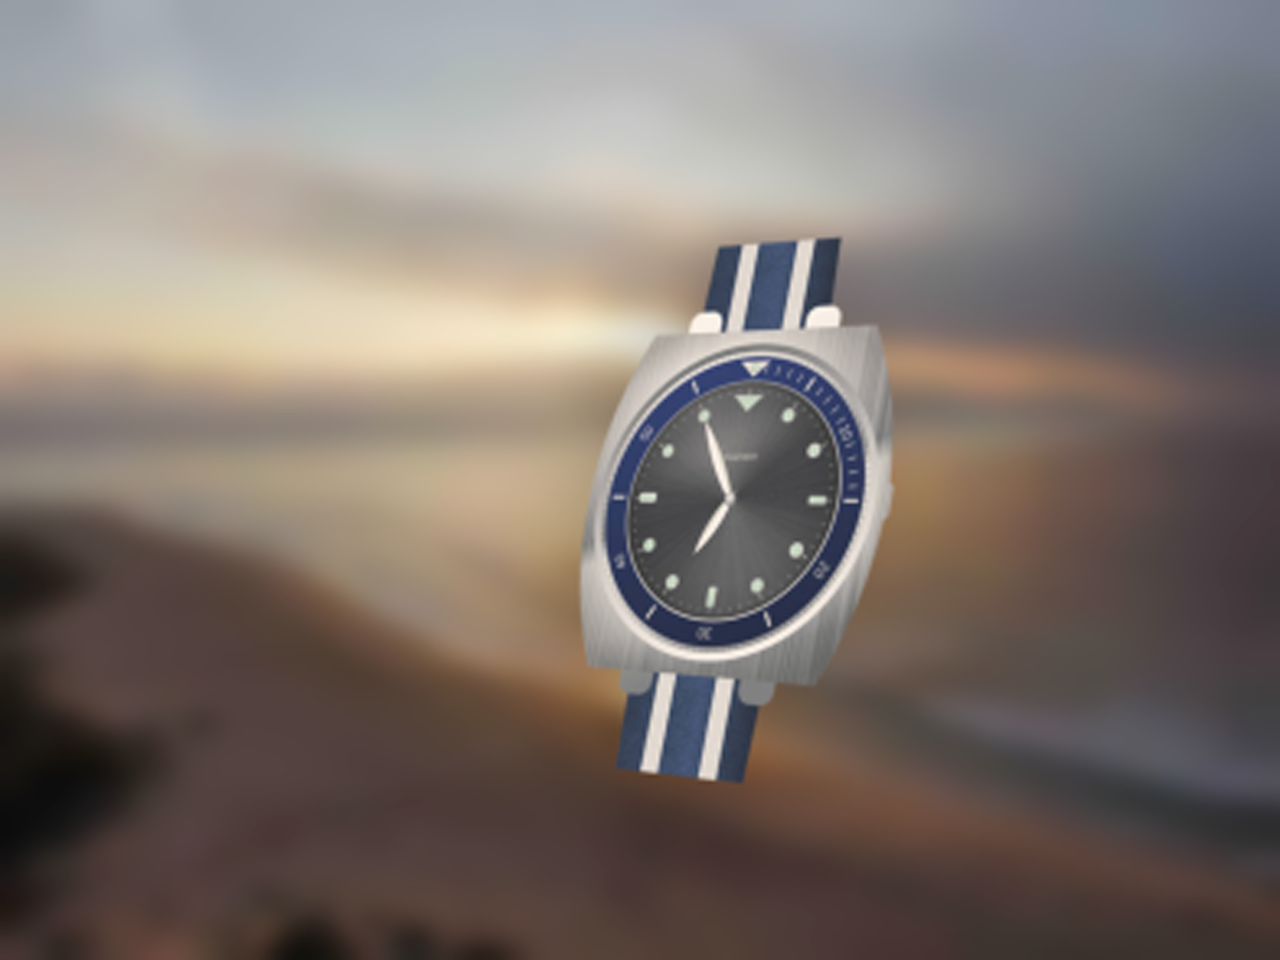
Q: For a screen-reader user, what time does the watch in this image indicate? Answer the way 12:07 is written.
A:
6:55
